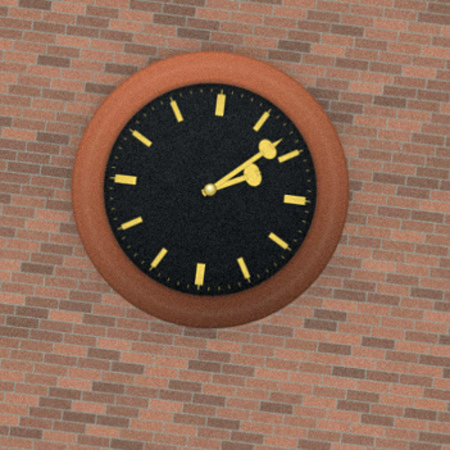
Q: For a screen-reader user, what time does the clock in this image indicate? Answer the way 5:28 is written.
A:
2:08
